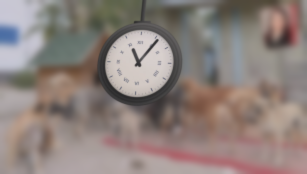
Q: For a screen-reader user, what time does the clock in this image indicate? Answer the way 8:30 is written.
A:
11:06
